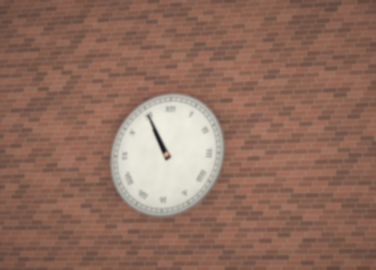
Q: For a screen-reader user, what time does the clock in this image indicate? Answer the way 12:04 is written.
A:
10:55
